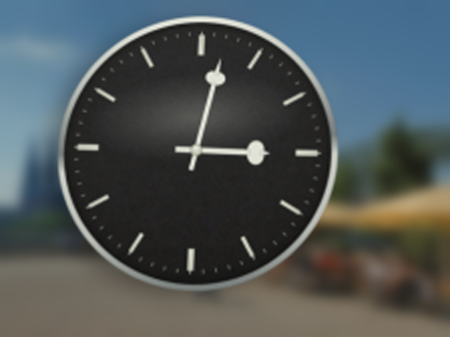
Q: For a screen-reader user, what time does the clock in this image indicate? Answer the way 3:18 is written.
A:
3:02
